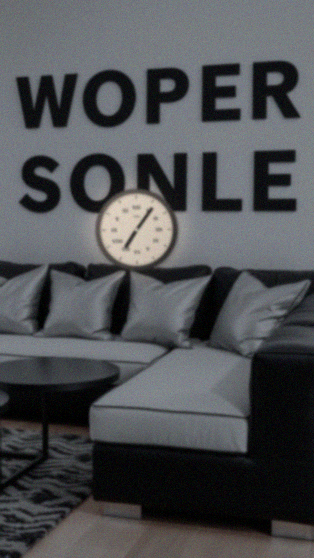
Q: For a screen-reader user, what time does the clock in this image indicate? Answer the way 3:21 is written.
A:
7:06
